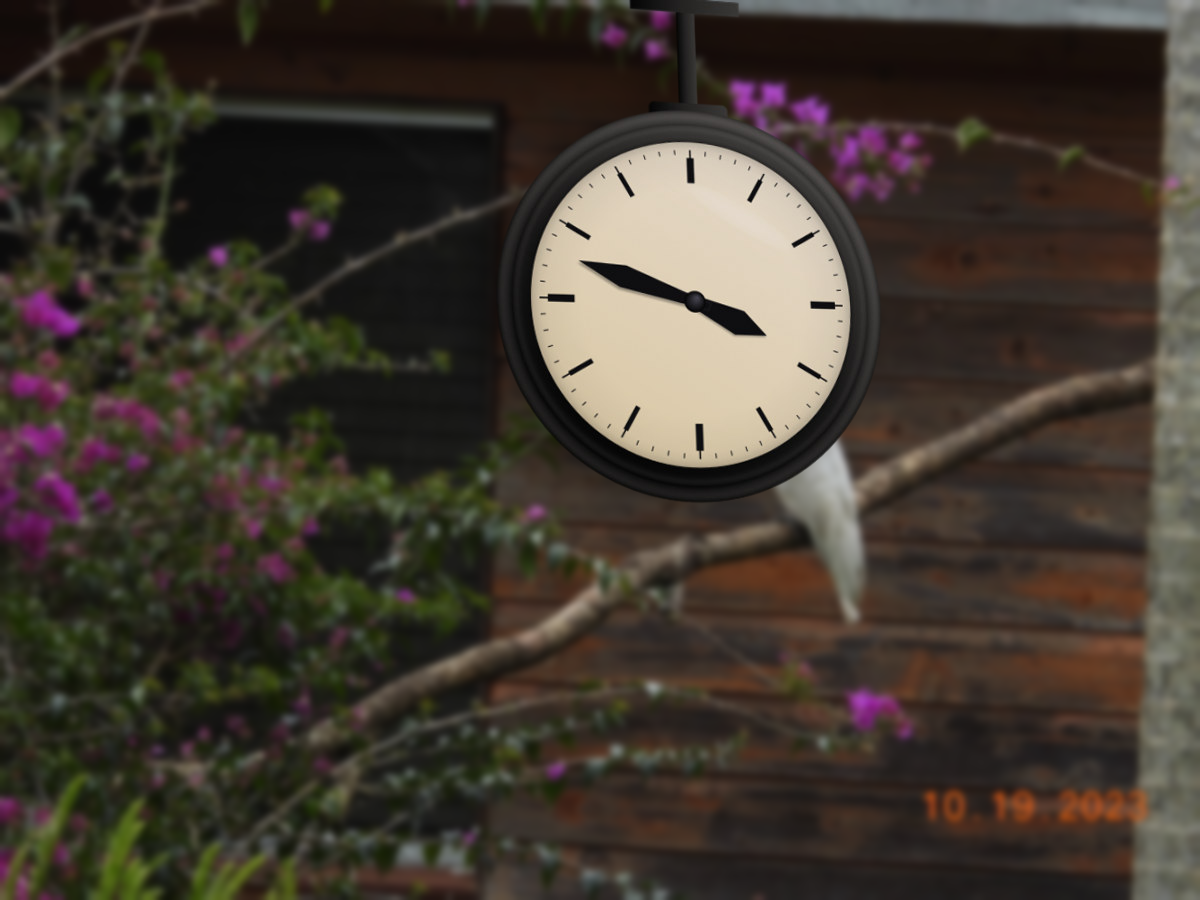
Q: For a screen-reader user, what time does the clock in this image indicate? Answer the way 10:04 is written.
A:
3:48
